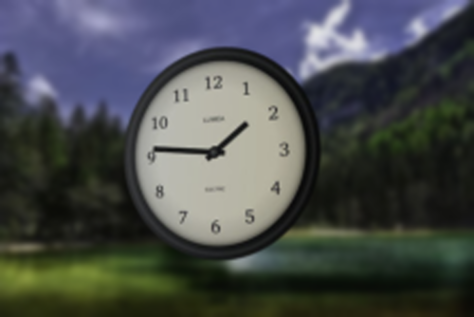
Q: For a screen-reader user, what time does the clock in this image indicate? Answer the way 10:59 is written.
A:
1:46
